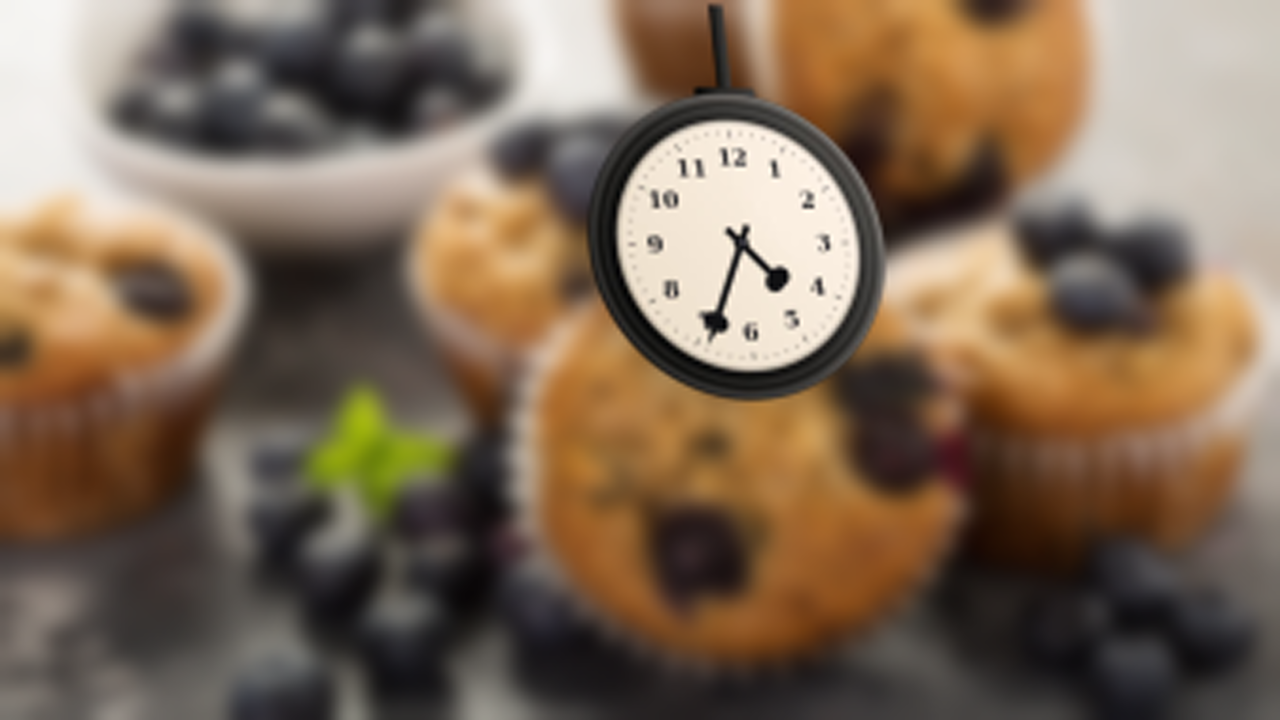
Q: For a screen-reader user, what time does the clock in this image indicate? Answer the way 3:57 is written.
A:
4:34
